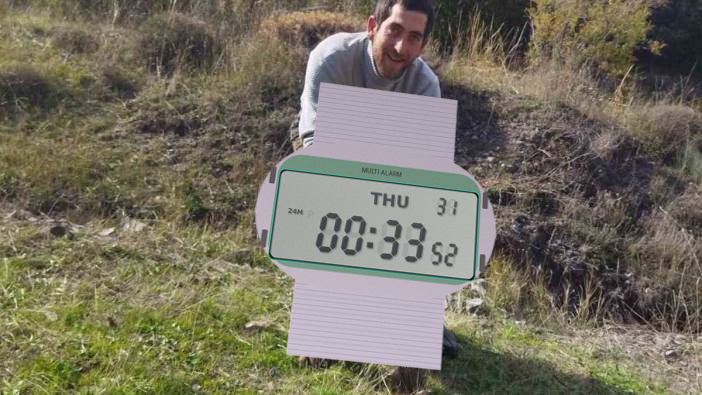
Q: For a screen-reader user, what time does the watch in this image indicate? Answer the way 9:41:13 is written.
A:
0:33:52
